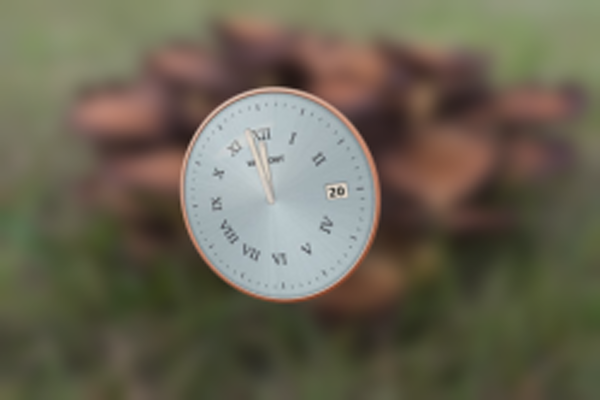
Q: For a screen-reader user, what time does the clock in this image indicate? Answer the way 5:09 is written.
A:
11:58
